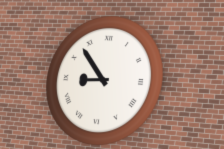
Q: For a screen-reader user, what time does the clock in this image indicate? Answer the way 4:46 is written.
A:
8:53
